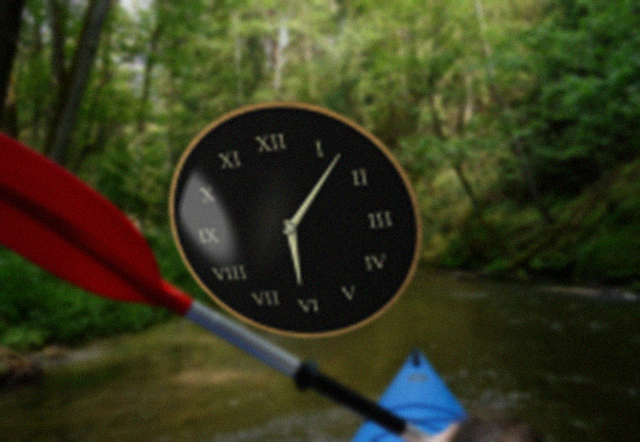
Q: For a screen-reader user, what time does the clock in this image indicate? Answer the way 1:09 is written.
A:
6:07
